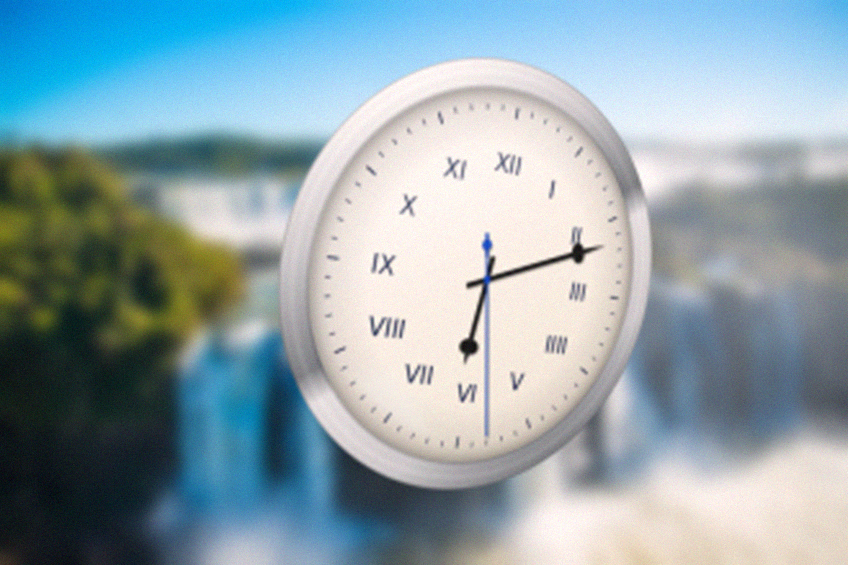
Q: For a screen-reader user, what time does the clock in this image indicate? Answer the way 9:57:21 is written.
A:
6:11:28
